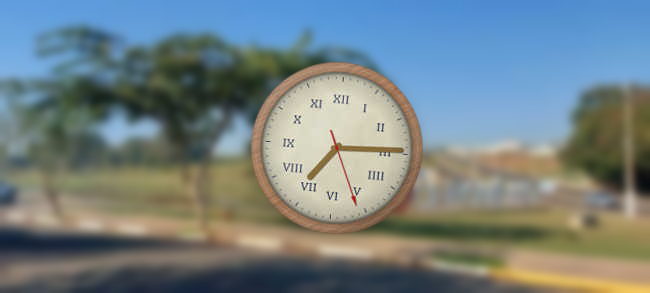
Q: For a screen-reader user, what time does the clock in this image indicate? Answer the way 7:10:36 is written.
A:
7:14:26
